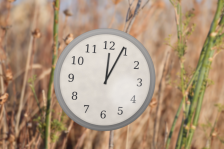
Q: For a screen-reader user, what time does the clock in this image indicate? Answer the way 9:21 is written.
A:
12:04
